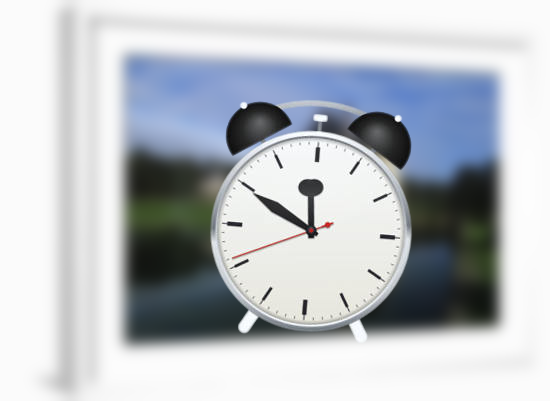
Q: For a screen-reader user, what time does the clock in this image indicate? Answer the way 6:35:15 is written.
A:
11:49:41
